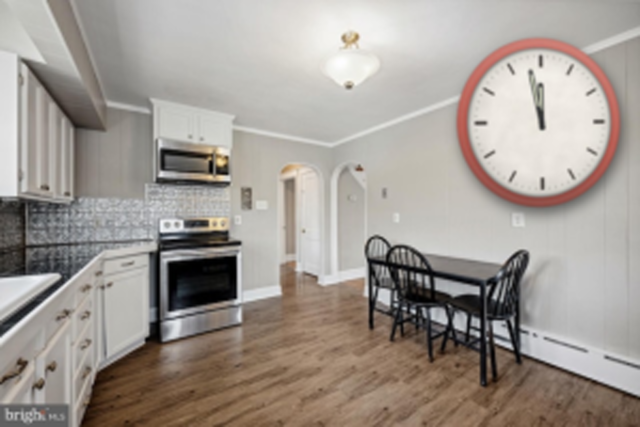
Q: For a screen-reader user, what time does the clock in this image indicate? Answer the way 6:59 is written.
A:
11:58
